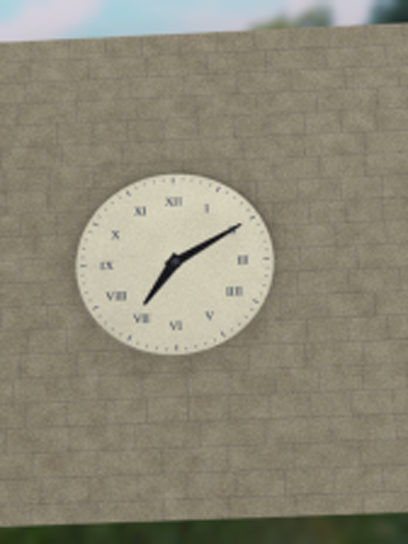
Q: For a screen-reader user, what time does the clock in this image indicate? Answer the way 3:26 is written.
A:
7:10
